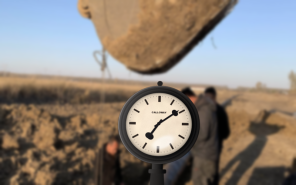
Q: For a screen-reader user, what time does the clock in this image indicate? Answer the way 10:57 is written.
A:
7:09
